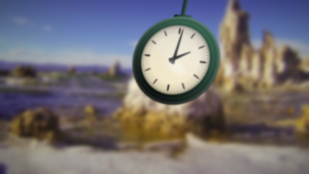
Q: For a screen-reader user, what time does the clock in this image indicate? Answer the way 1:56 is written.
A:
2:01
